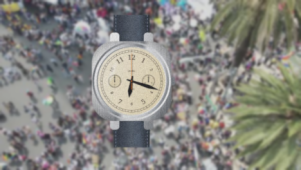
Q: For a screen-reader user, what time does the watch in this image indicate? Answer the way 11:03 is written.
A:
6:18
